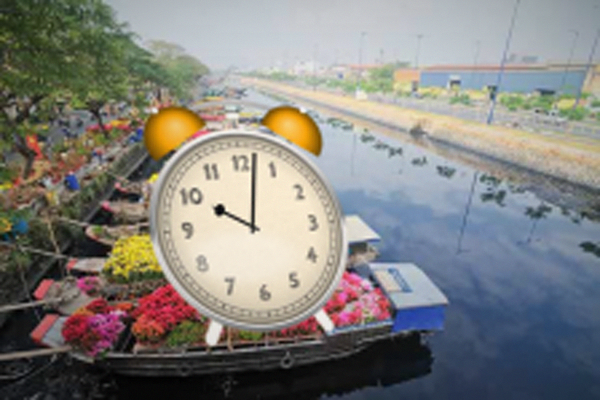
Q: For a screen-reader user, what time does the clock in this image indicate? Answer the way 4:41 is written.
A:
10:02
